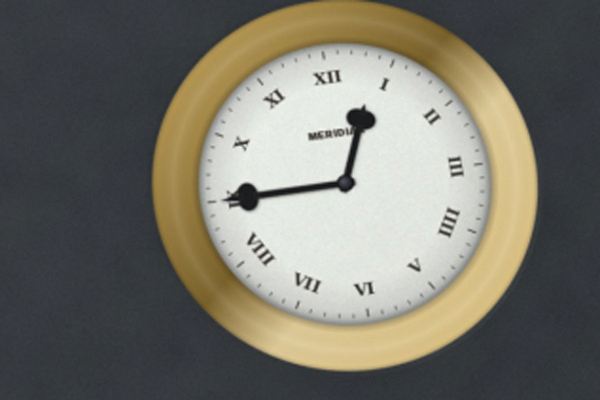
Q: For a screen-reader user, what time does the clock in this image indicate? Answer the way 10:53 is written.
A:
12:45
